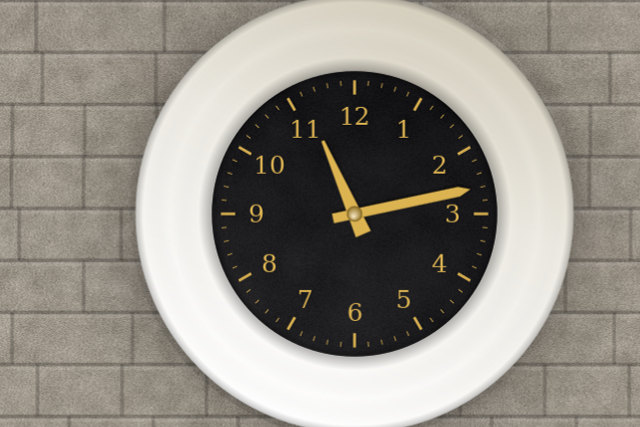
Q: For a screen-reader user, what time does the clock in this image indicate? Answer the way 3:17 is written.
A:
11:13
